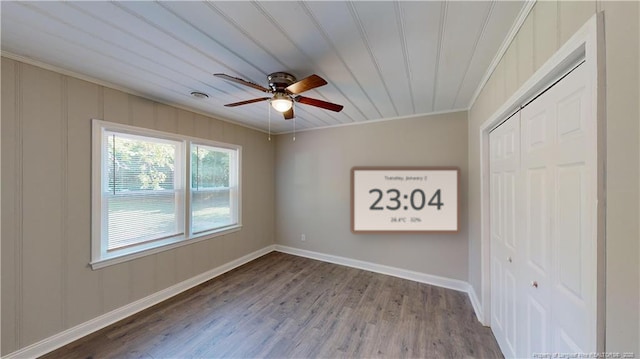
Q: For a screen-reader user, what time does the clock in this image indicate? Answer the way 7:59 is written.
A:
23:04
